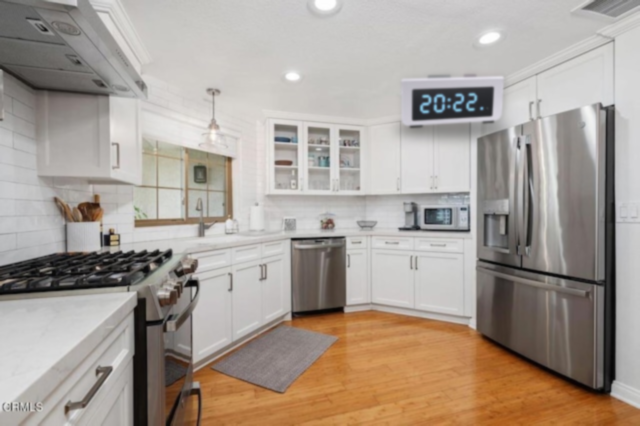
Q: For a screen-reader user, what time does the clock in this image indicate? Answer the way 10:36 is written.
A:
20:22
